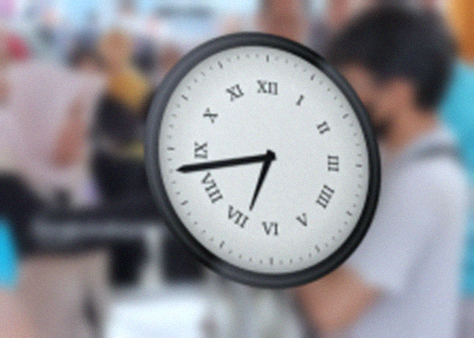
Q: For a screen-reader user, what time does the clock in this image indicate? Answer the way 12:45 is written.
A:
6:43
